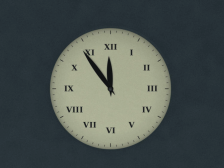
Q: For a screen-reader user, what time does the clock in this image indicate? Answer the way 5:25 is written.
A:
11:54
